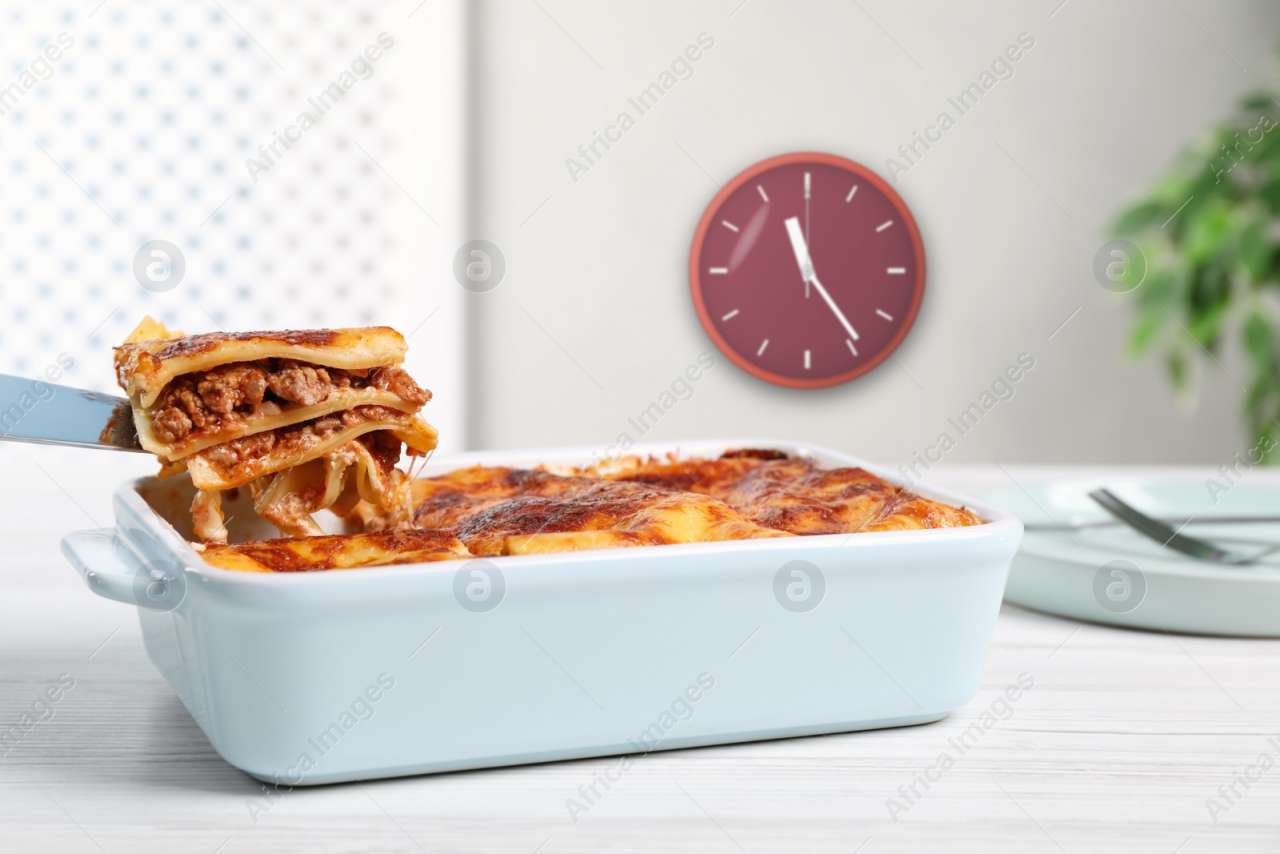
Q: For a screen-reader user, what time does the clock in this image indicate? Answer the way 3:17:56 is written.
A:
11:24:00
